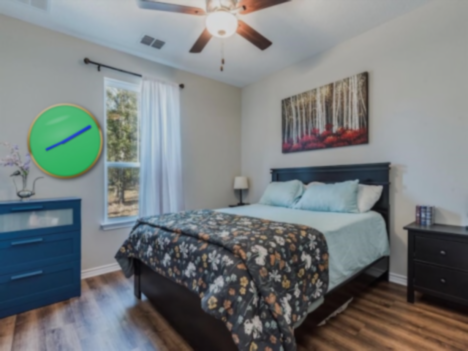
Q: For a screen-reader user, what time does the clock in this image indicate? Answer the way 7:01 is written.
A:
8:10
